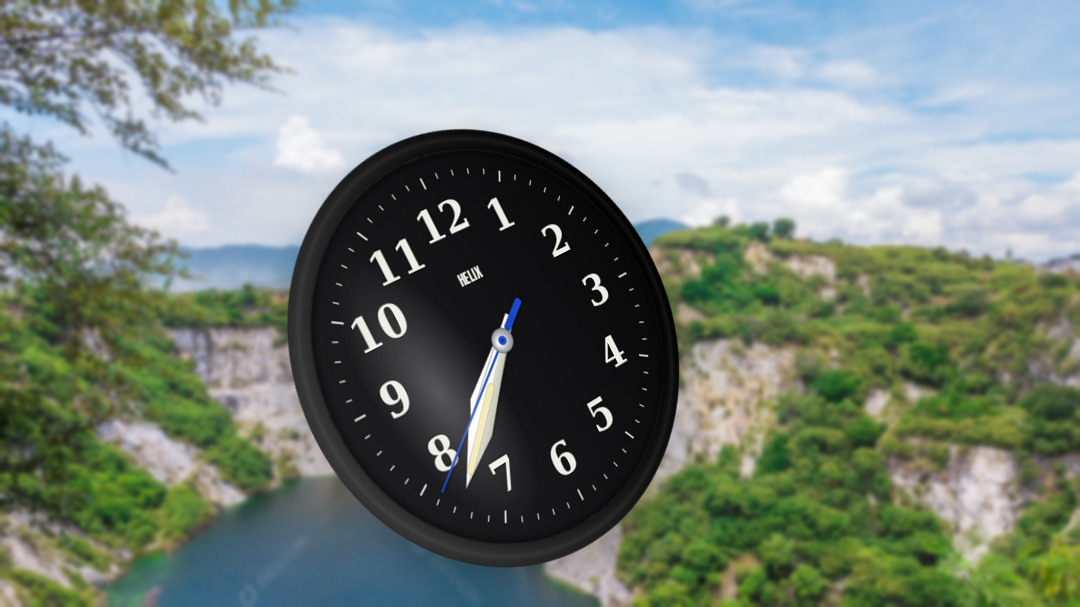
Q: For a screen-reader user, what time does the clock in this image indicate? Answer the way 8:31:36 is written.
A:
7:37:39
